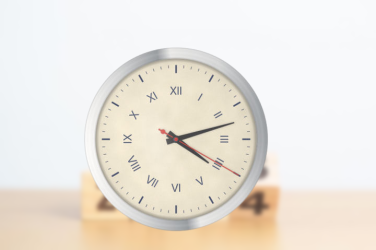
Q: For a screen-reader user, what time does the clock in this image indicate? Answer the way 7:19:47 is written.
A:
4:12:20
